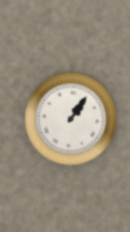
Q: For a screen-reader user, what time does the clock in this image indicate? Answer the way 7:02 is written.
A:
1:05
